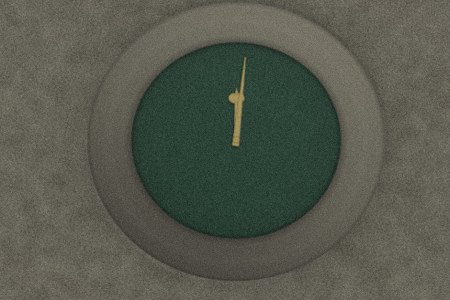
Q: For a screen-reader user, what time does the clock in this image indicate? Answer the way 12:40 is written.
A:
12:01
